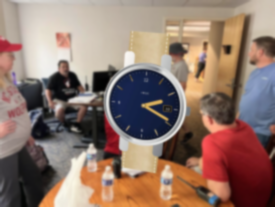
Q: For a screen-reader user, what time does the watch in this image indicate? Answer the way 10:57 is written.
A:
2:19
